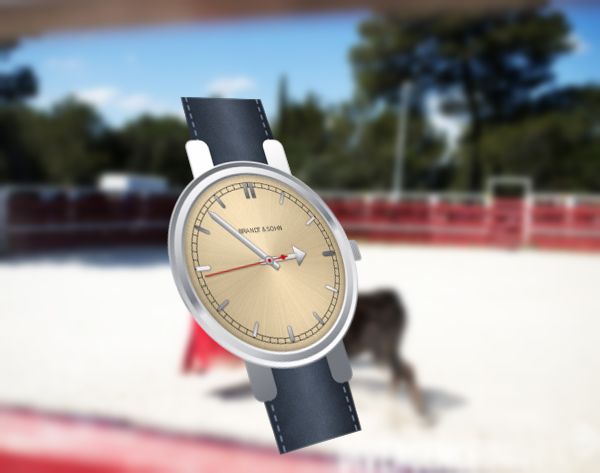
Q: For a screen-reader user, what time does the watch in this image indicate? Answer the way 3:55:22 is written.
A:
2:52:44
